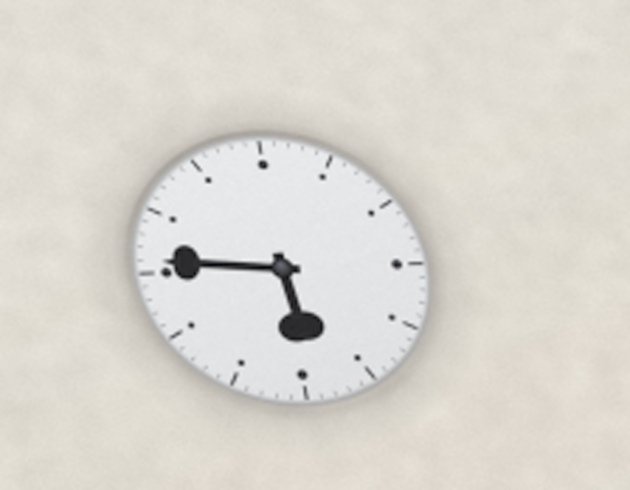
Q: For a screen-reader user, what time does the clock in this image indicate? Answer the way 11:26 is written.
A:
5:46
